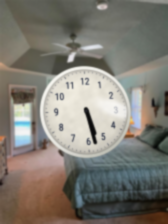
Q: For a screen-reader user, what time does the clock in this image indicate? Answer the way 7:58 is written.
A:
5:28
